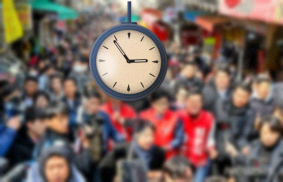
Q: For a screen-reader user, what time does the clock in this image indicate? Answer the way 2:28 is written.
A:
2:54
